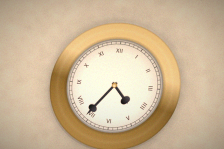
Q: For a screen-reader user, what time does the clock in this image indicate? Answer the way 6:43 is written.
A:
4:36
